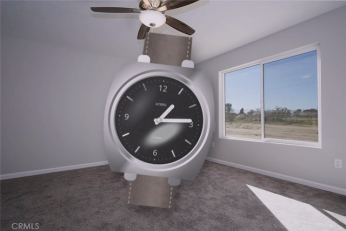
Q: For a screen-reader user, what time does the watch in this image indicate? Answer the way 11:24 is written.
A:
1:14
